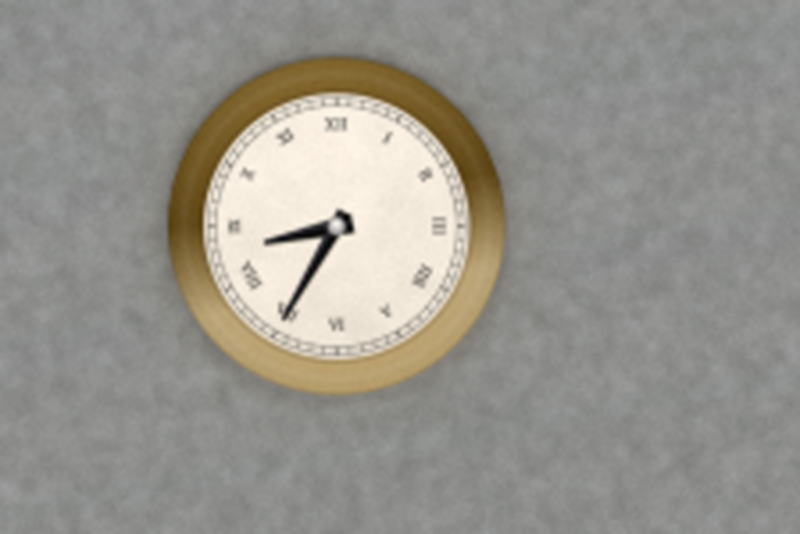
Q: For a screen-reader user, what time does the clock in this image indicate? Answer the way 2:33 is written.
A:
8:35
